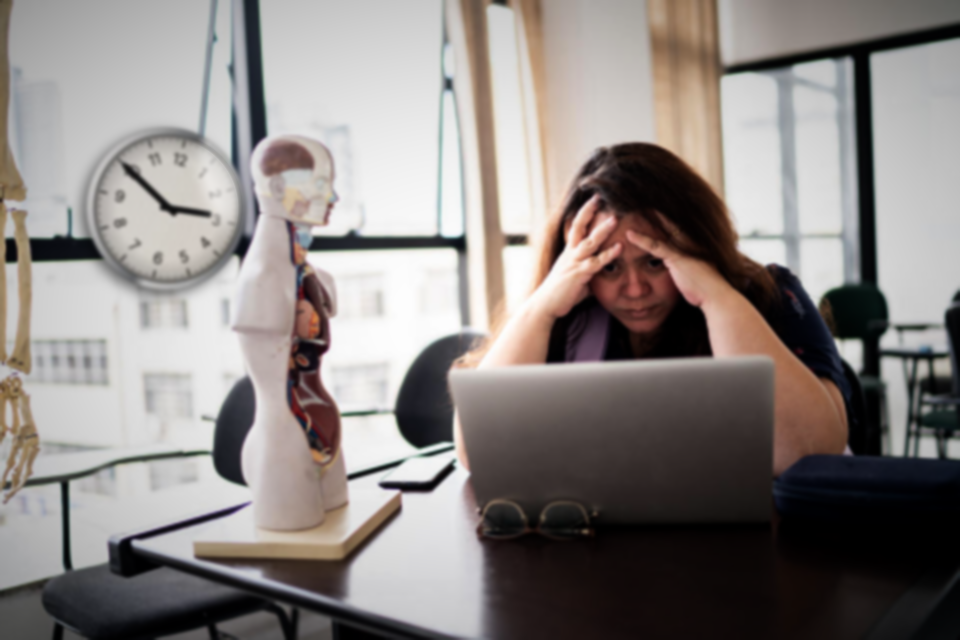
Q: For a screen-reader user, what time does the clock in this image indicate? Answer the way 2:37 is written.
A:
2:50
